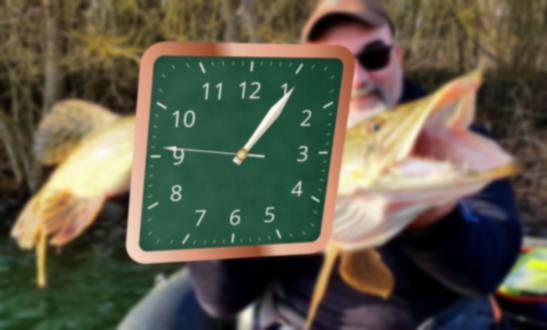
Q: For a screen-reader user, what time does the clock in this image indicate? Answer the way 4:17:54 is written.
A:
1:05:46
